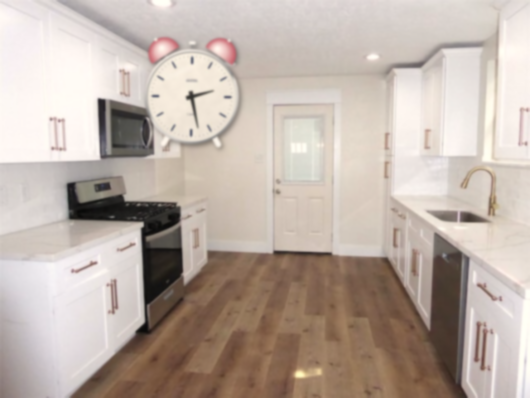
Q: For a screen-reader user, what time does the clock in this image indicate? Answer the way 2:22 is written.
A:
2:28
